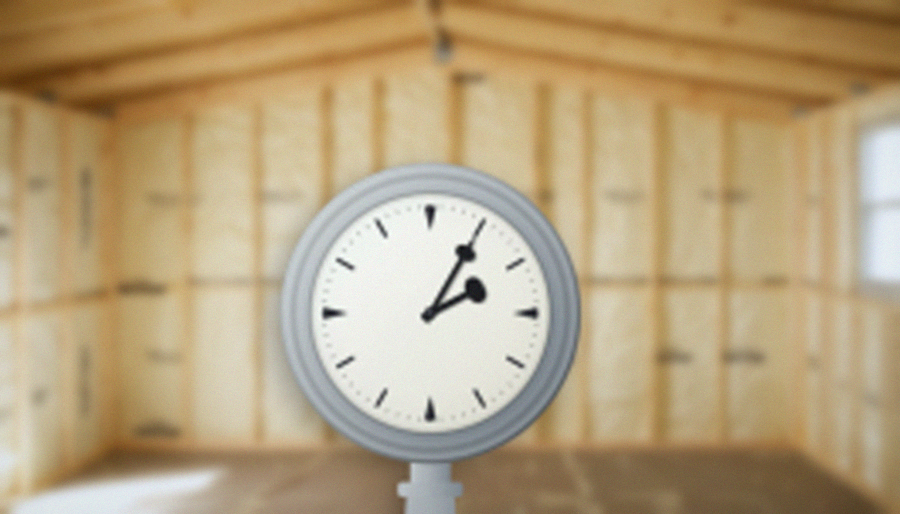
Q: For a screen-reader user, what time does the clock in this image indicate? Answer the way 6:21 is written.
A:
2:05
